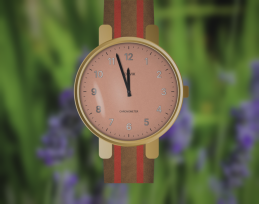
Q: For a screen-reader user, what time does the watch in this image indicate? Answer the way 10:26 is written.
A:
11:57
